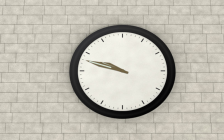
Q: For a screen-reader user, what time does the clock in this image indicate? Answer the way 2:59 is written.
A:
9:48
